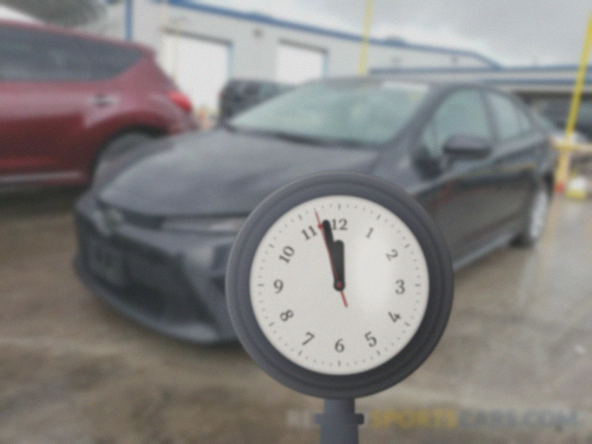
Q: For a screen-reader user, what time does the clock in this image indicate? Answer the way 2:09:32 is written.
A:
11:57:57
